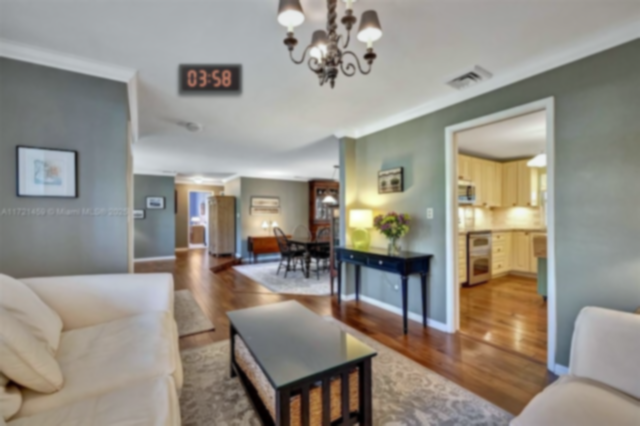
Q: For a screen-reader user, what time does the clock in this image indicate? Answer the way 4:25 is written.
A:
3:58
